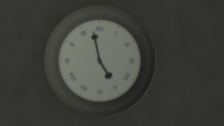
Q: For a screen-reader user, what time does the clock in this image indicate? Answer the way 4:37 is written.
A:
4:58
